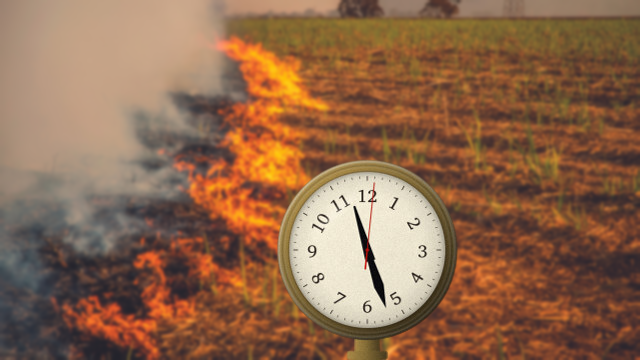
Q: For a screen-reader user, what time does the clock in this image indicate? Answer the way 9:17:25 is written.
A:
11:27:01
